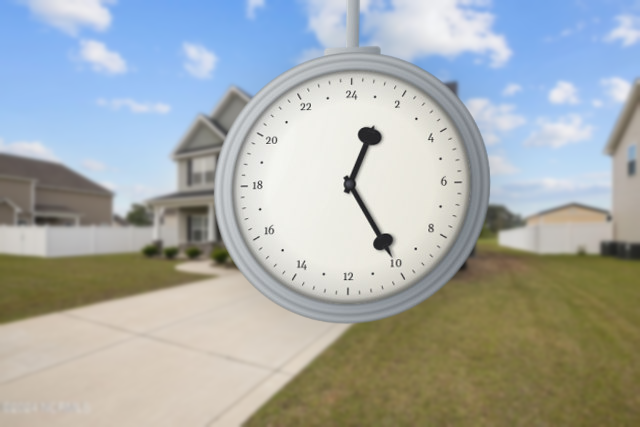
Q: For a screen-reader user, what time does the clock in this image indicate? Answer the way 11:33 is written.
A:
1:25
